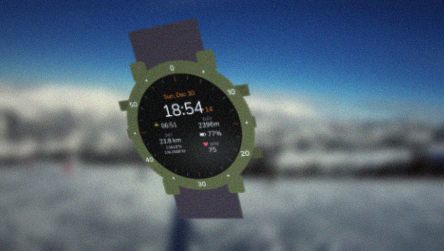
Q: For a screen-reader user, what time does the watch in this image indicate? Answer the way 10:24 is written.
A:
18:54
